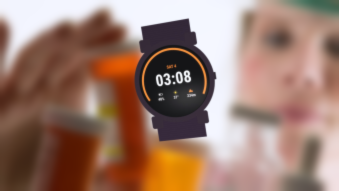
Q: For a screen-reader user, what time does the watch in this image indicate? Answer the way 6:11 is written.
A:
3:08
